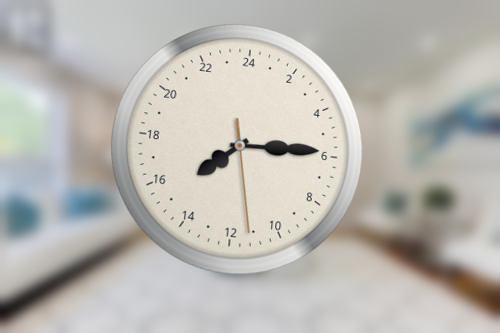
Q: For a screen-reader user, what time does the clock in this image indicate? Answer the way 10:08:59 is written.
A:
15:14:28
